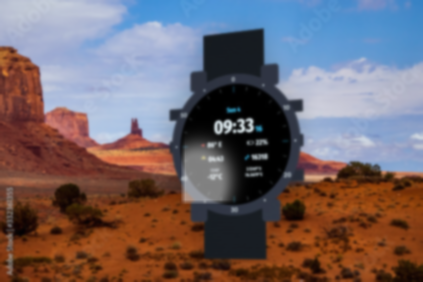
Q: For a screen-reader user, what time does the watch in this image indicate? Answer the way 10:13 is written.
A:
9:33
